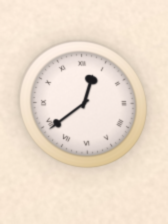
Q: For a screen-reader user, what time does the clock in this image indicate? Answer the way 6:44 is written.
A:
12:39
